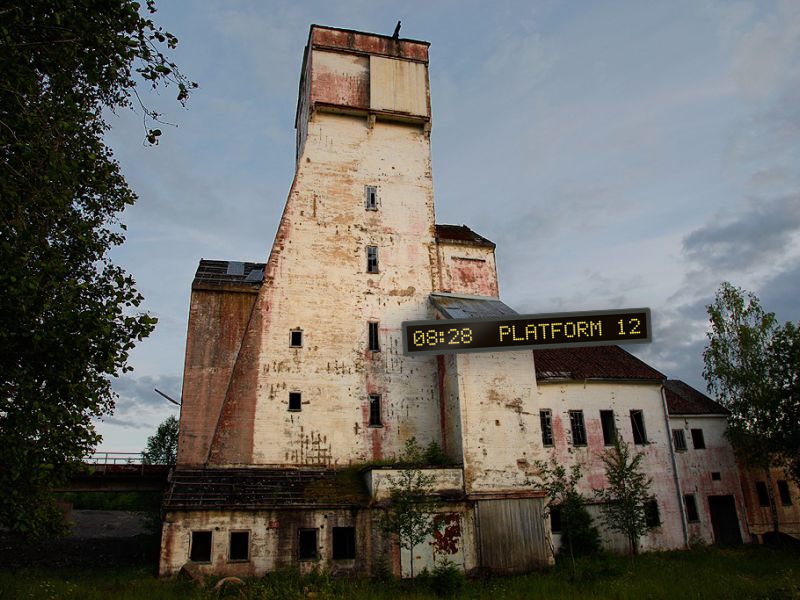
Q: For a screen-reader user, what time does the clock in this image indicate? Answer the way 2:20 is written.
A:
8:28
